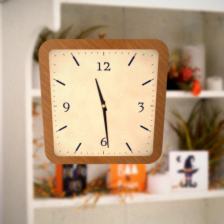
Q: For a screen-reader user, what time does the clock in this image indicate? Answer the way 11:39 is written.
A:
11:29
